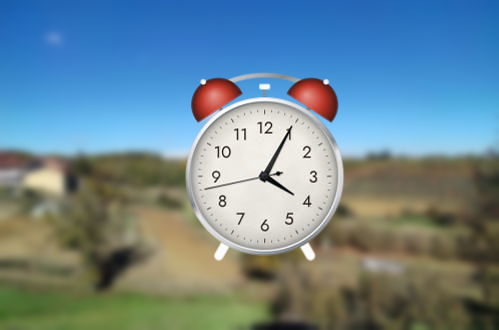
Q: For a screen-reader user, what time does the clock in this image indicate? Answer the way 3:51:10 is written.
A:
4:04:43
